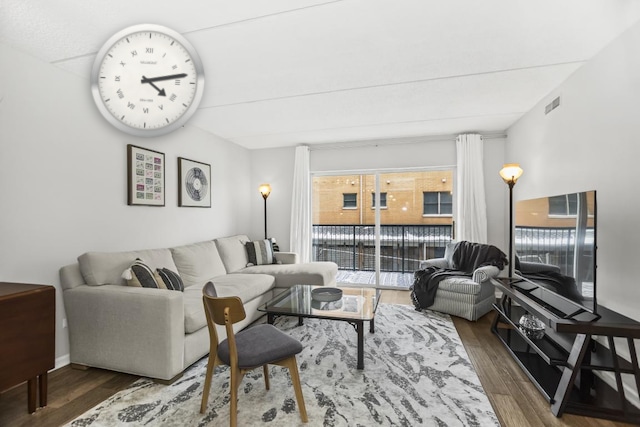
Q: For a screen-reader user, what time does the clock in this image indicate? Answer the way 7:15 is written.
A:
4:13
